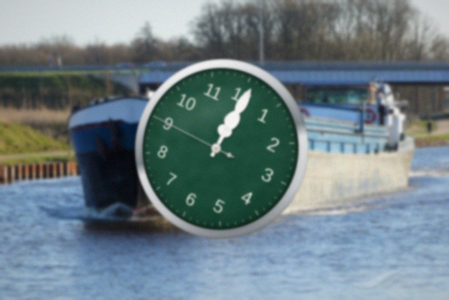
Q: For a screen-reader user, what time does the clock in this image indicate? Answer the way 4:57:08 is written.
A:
12:00:45
